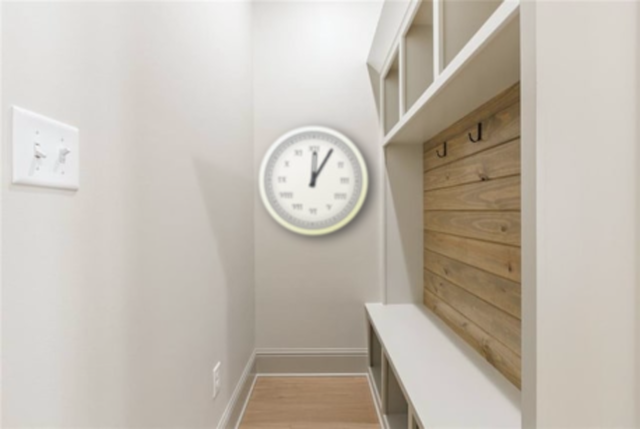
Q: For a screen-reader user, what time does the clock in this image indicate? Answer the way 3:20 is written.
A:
12:05
